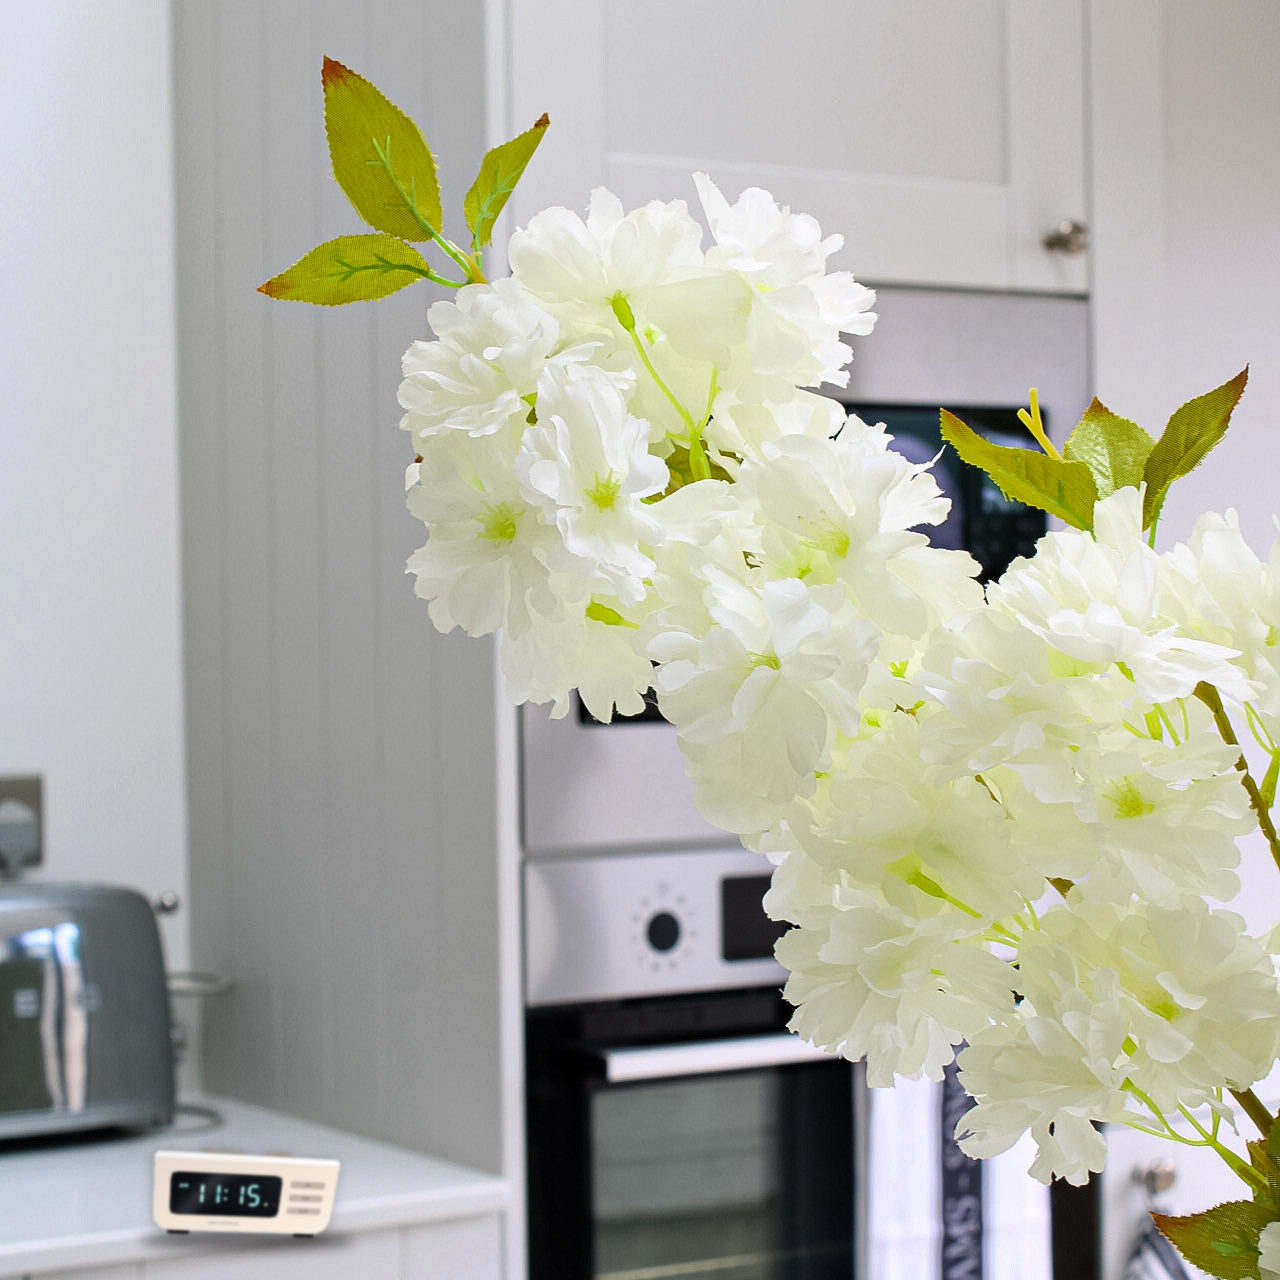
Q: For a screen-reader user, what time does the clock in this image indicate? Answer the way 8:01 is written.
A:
11:15
